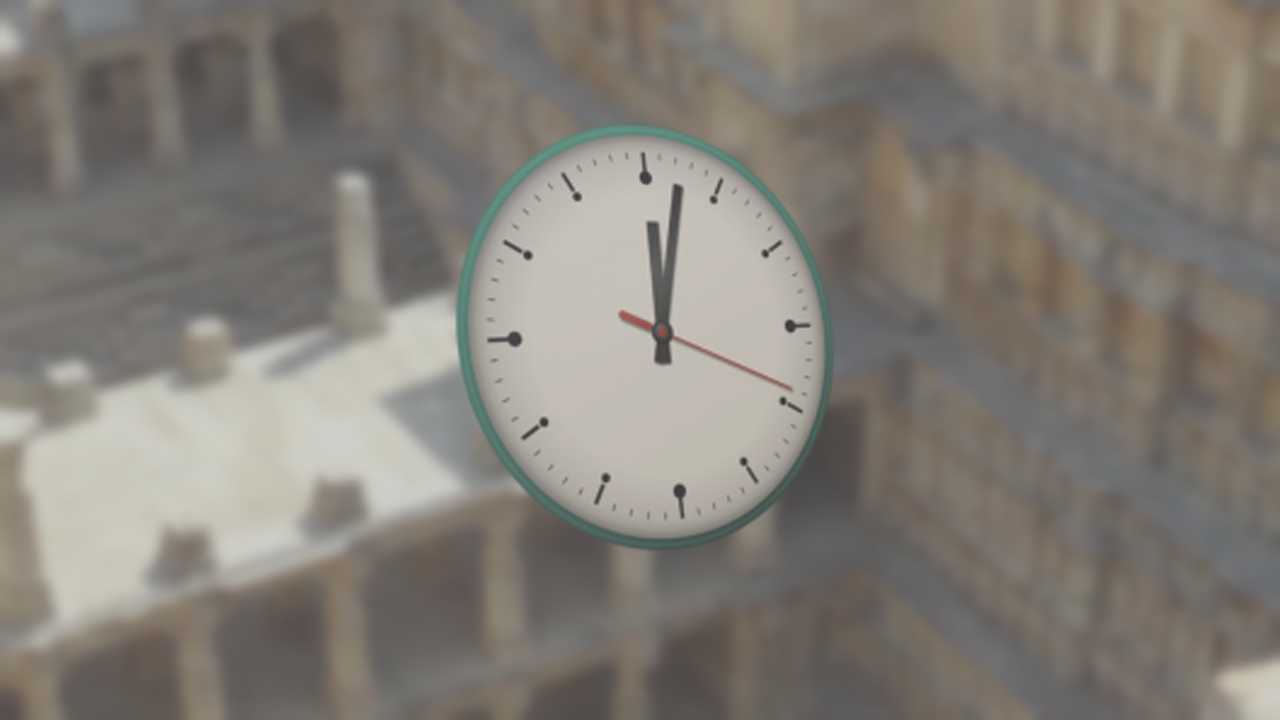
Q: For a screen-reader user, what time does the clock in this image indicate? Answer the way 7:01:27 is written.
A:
12:02:19
